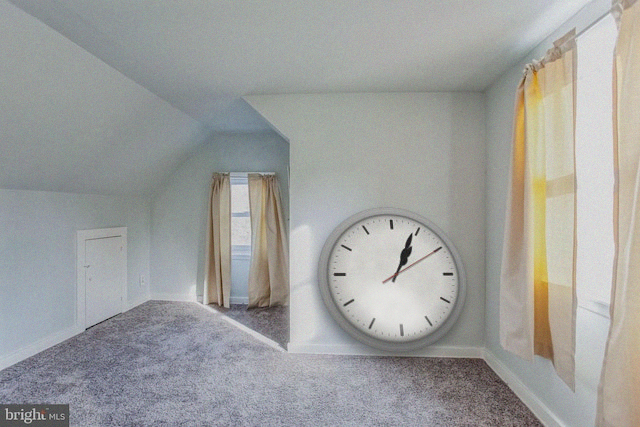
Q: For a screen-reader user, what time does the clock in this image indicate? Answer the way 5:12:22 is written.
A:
1:04:10
